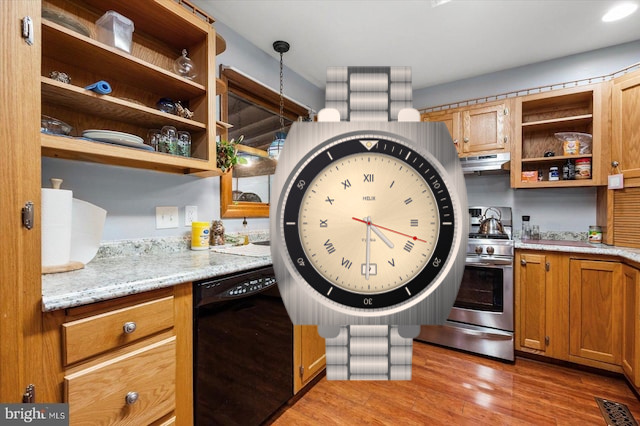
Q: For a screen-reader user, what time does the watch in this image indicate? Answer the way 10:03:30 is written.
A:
4:30:18
